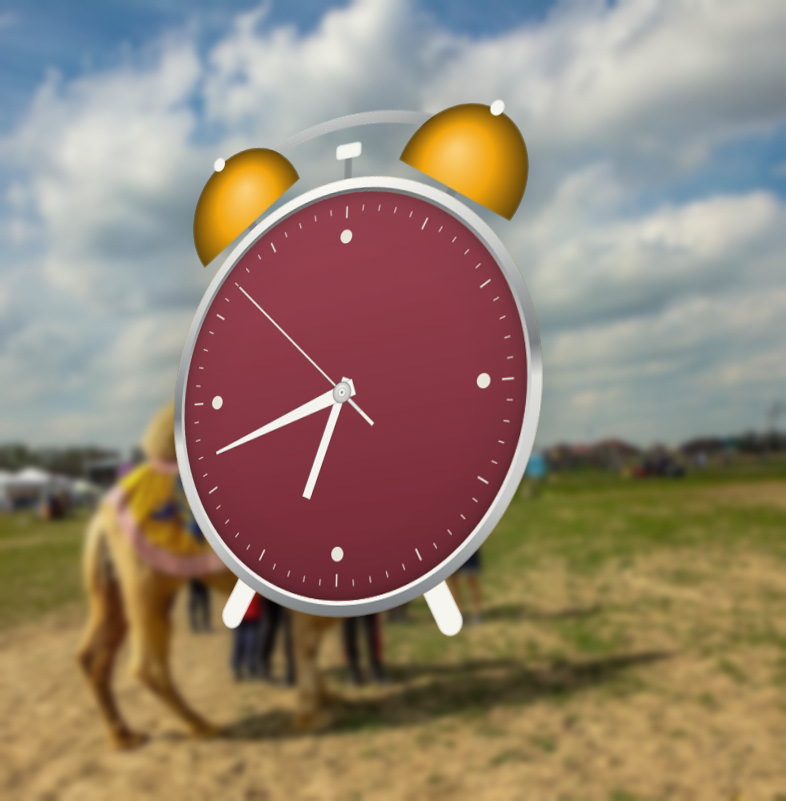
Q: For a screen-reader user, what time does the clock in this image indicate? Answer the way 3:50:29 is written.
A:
6:41:52
